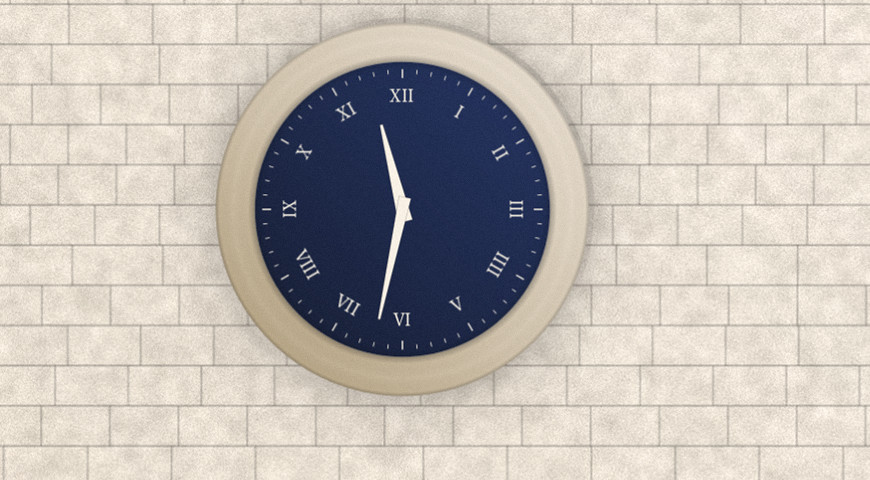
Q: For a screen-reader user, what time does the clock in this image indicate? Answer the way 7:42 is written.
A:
11:32
